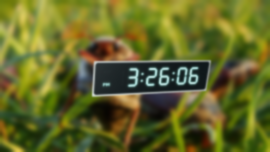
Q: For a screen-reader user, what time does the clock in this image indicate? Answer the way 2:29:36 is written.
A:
3:26:06
